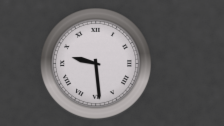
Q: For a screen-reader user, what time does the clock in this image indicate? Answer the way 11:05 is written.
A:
9:29
